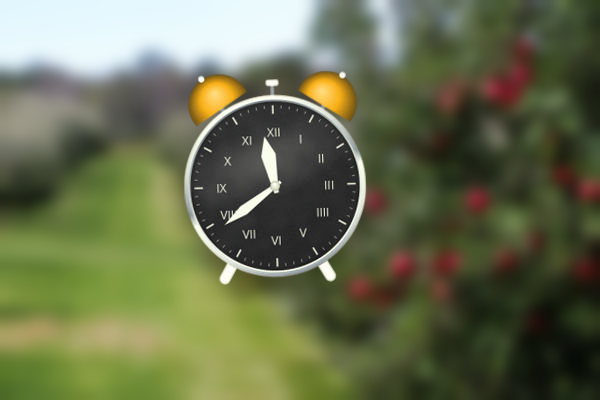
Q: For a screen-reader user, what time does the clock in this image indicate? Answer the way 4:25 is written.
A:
11:39
